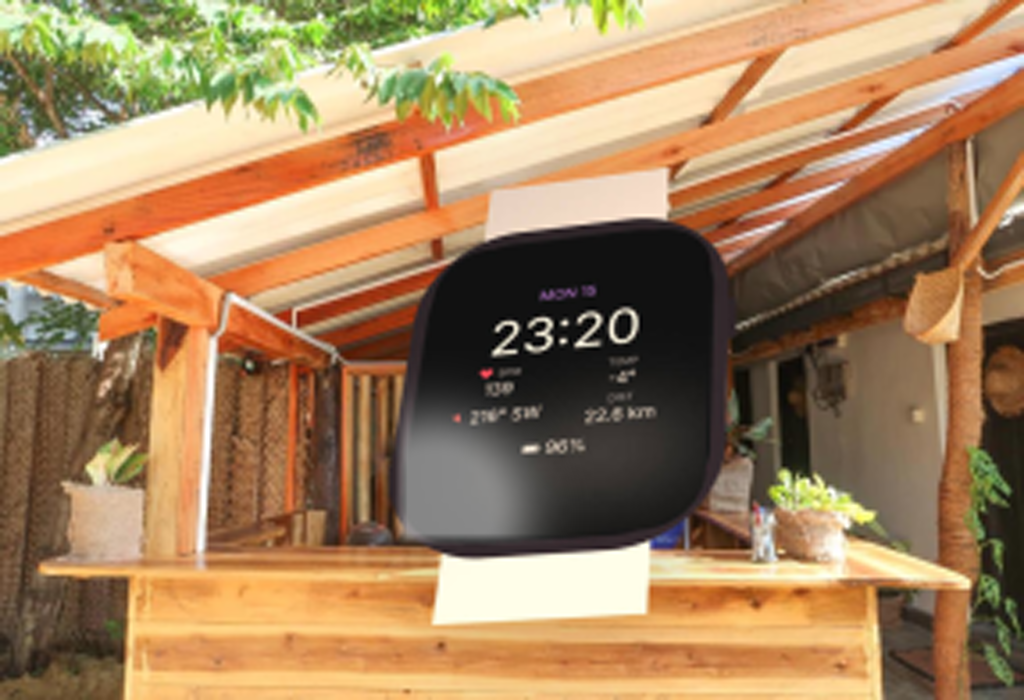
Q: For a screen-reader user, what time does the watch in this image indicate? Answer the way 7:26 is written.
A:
23:20
